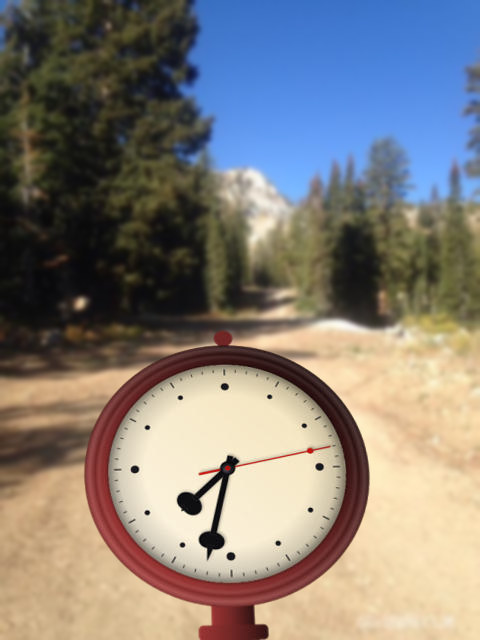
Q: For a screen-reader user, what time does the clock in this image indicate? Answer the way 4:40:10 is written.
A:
7:32:13
